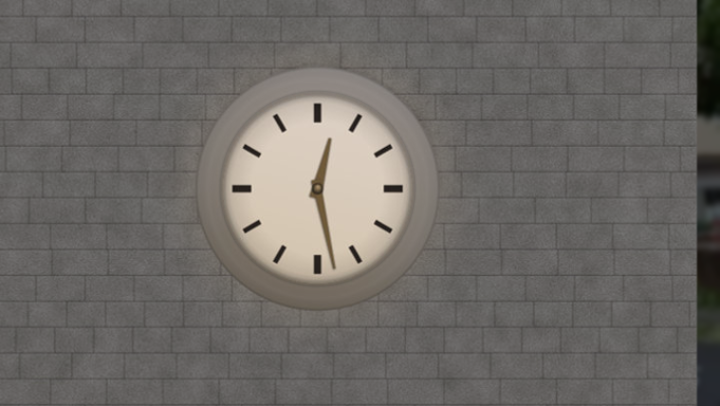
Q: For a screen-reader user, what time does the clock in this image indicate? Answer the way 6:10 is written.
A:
12:28
